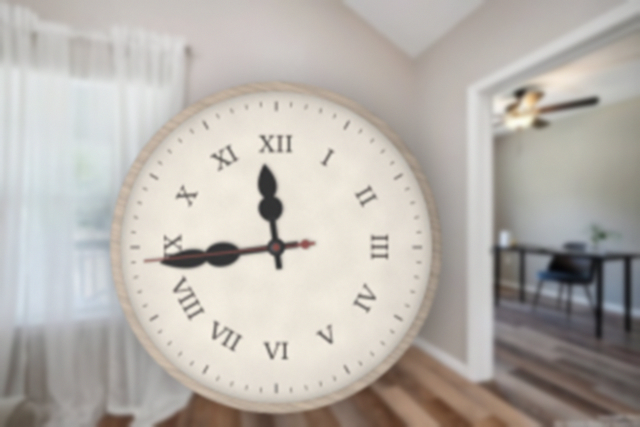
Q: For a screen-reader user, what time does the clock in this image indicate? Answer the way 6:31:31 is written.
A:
11:43:44
